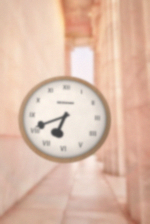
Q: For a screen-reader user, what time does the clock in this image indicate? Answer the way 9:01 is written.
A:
6:41
